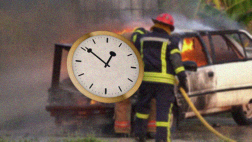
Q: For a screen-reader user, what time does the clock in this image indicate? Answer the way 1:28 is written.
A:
12:51
